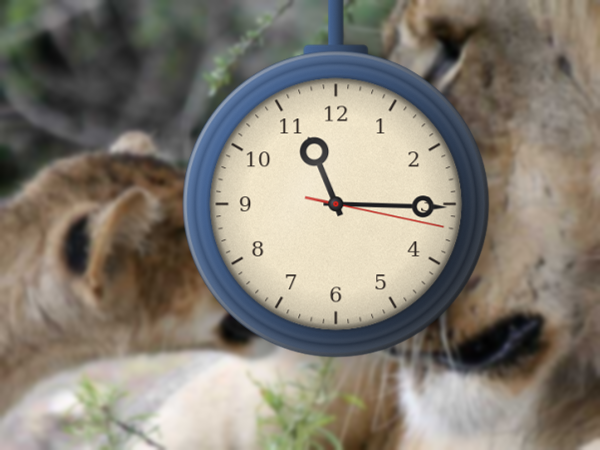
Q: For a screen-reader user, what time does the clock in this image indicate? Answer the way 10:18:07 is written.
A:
11:15:17
